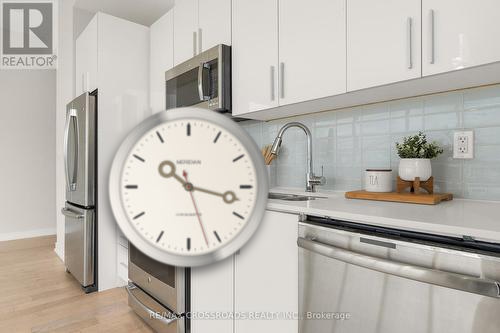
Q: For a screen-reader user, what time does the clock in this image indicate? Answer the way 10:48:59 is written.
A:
10:17:27
